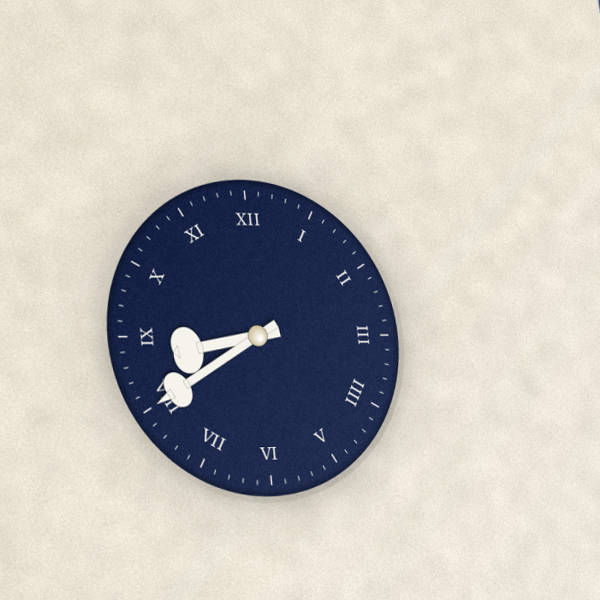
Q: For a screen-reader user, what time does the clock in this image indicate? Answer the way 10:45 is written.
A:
8:40
